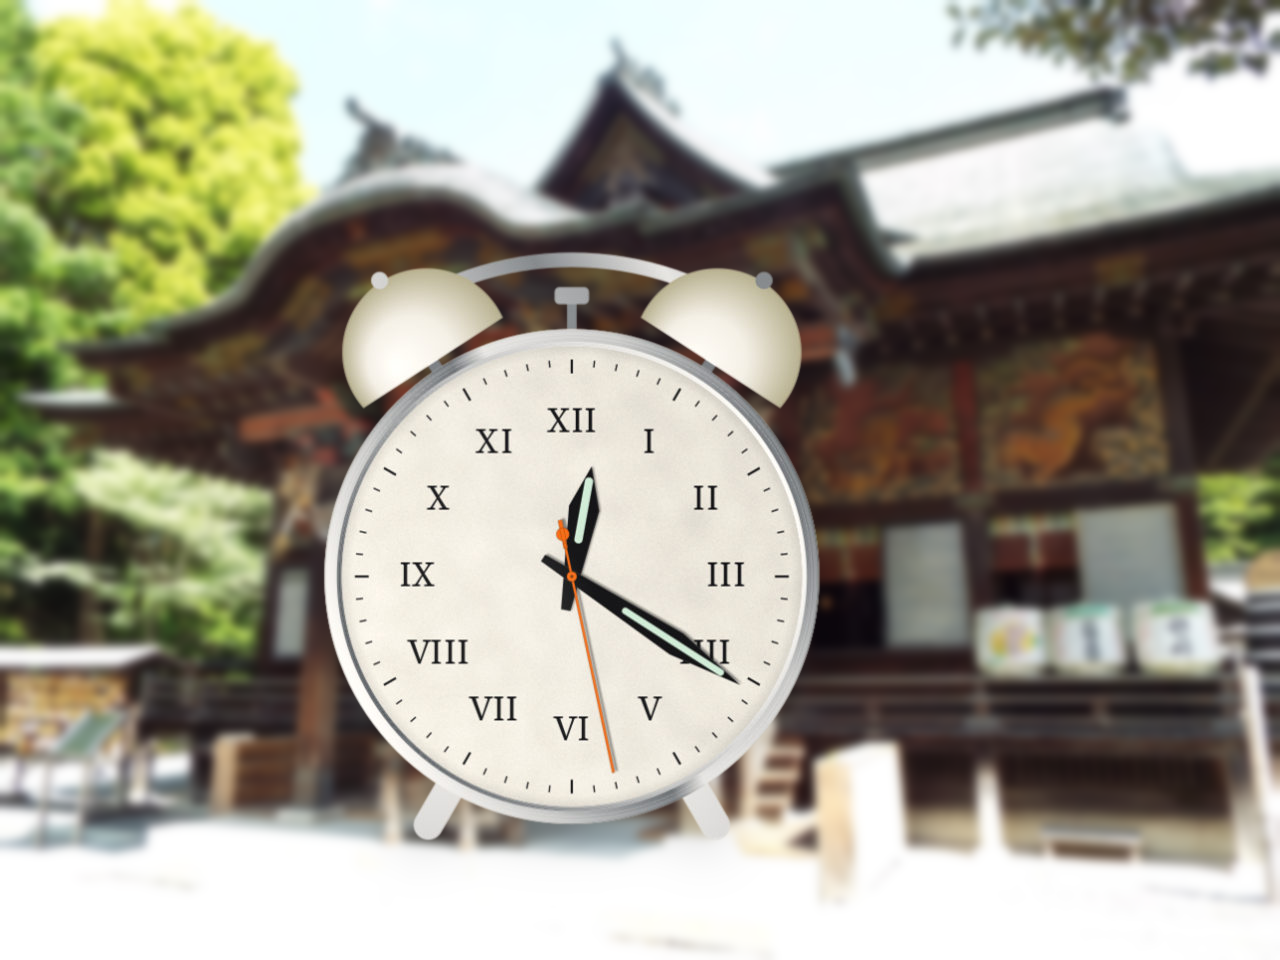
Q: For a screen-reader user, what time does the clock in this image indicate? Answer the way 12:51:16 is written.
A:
12:20:28
